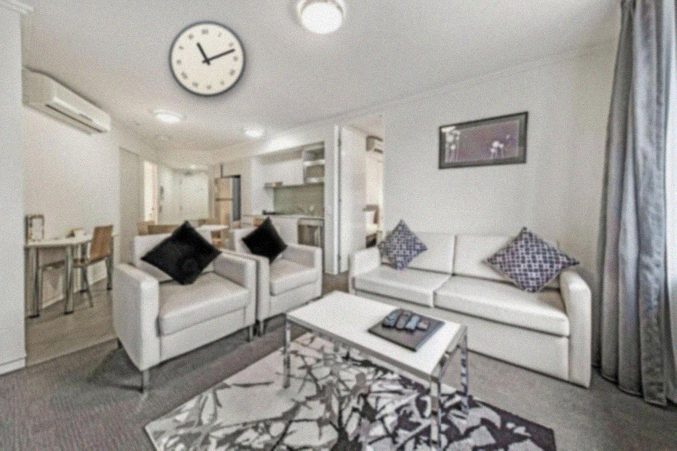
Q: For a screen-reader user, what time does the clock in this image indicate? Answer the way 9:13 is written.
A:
11:12
